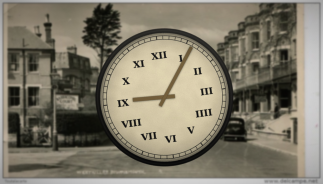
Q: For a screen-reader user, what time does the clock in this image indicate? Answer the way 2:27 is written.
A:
9:06
